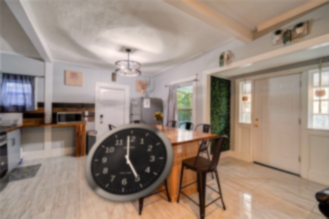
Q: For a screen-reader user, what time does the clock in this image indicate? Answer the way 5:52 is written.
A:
4:59
